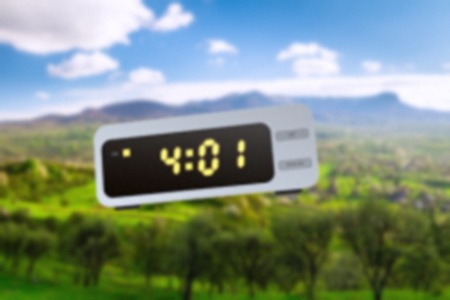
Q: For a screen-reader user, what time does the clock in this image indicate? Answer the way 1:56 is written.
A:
4:01
